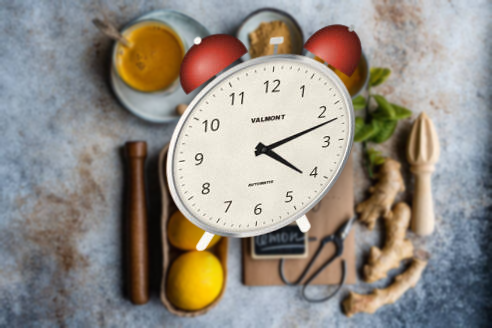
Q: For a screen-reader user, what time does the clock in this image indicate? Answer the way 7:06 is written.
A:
4:12
